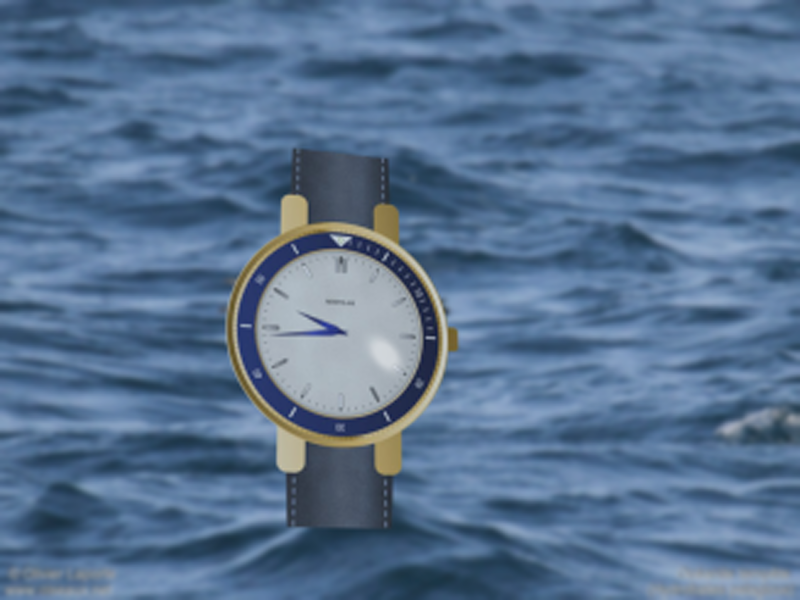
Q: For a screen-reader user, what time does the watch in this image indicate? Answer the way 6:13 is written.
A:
9:44
